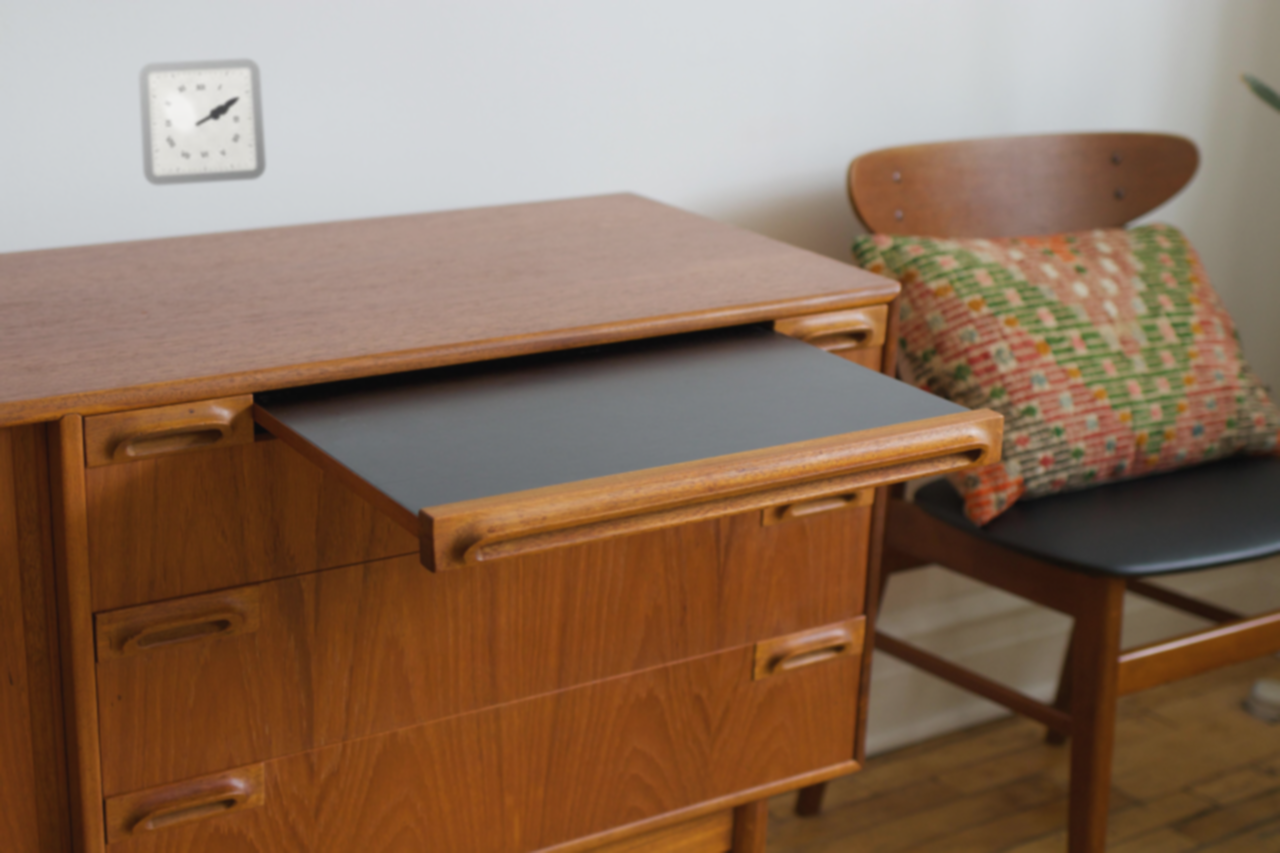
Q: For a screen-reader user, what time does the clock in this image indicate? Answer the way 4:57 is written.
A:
2:10
